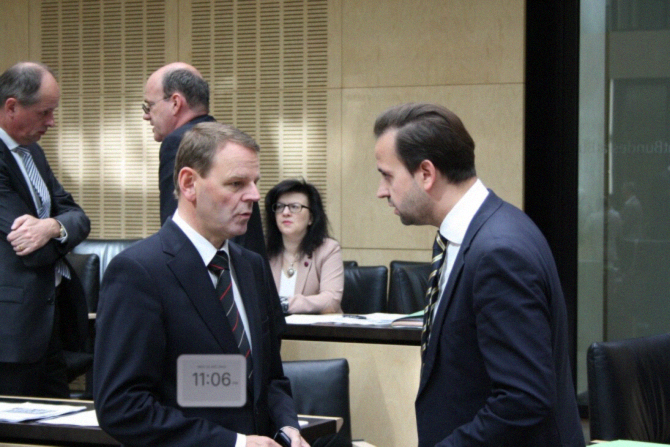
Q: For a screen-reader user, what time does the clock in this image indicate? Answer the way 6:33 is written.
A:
11:06
